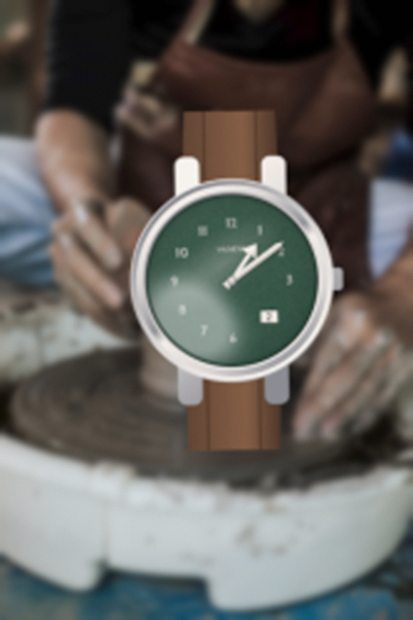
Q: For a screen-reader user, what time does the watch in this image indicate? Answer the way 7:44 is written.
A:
1:09
